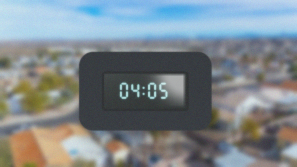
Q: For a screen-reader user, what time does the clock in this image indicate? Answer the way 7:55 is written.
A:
4:05
